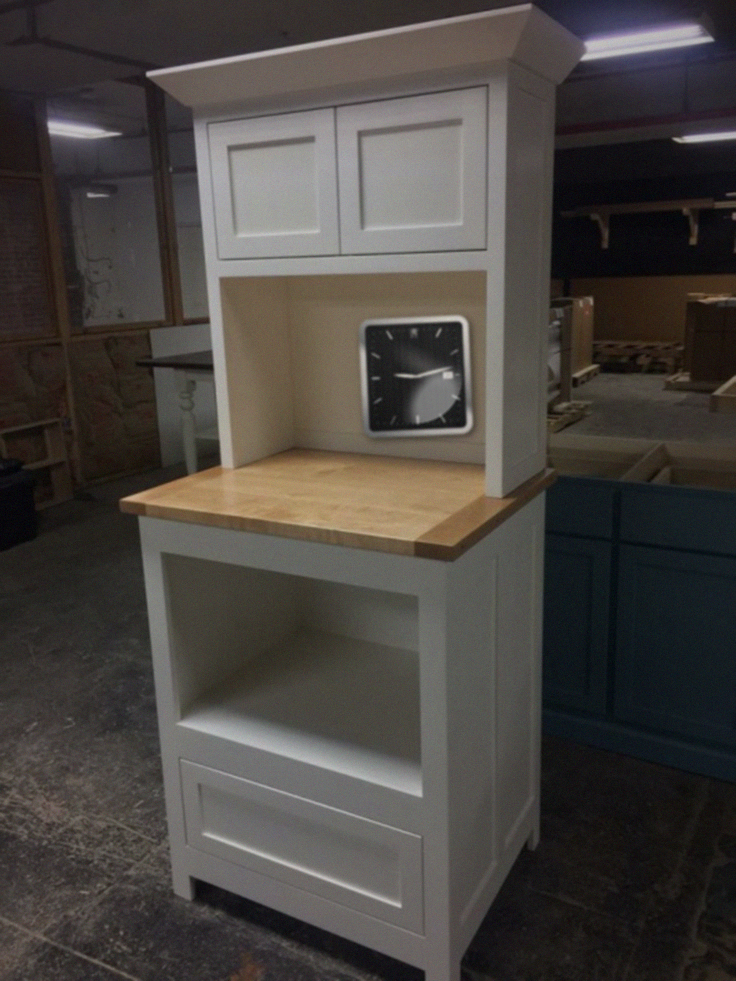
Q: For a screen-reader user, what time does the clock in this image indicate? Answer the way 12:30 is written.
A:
9:13
